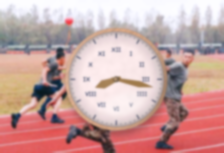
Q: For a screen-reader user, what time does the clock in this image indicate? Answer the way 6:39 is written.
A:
8:17
